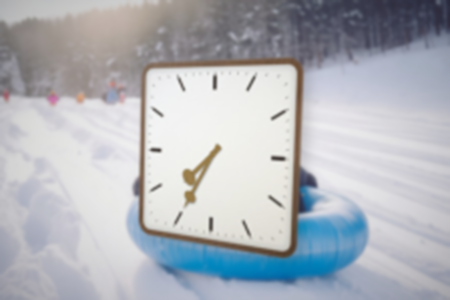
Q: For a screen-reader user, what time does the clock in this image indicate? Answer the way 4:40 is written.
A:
7:35
